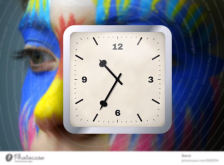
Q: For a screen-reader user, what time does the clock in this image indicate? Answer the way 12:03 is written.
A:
10:35
